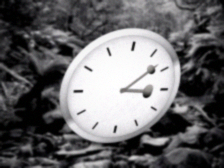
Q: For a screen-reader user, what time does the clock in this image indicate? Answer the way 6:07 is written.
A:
3:08
